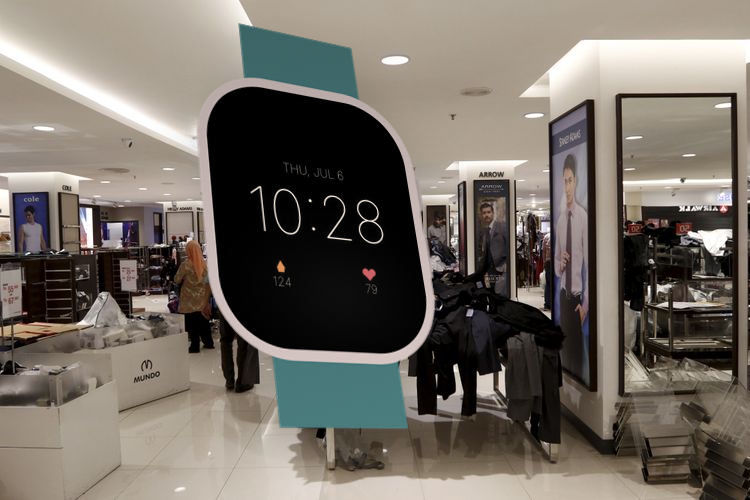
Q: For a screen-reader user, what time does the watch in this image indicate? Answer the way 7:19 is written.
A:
10:28
